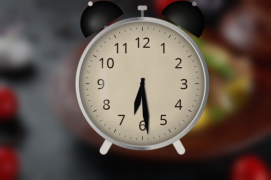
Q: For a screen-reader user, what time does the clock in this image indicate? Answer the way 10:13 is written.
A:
6:29
